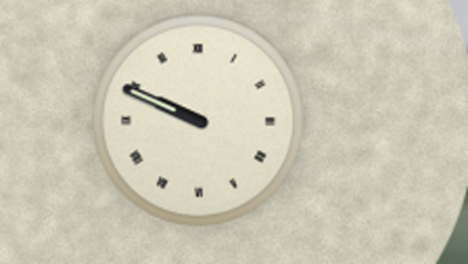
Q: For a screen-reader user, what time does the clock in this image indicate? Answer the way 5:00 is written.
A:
9:49
